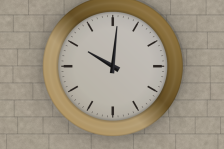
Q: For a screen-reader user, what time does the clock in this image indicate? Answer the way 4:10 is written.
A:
10:01
